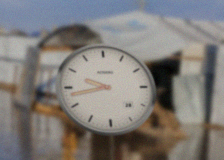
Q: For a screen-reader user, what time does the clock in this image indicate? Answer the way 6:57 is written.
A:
9:43
